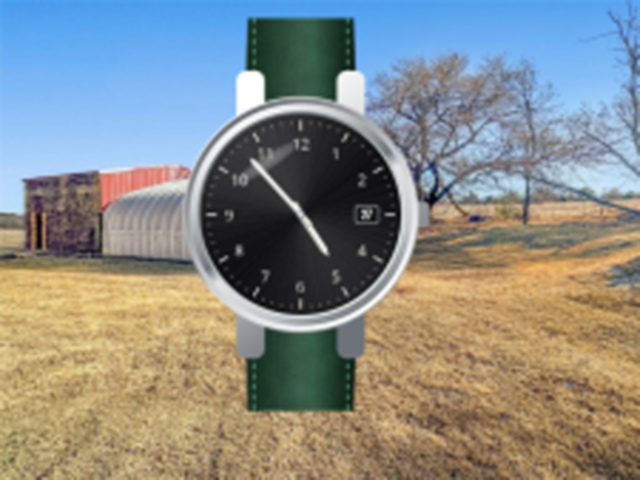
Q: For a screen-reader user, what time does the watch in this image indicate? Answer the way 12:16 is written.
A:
4:53
